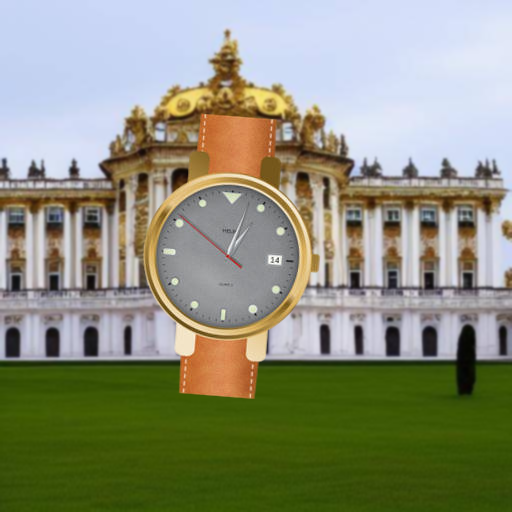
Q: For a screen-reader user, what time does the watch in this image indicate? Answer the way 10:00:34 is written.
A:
1:02:51
